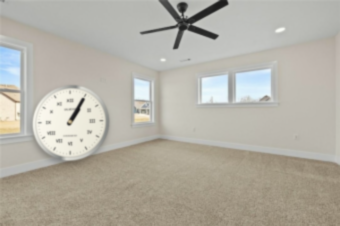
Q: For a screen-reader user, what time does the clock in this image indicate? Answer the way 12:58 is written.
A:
1:05
